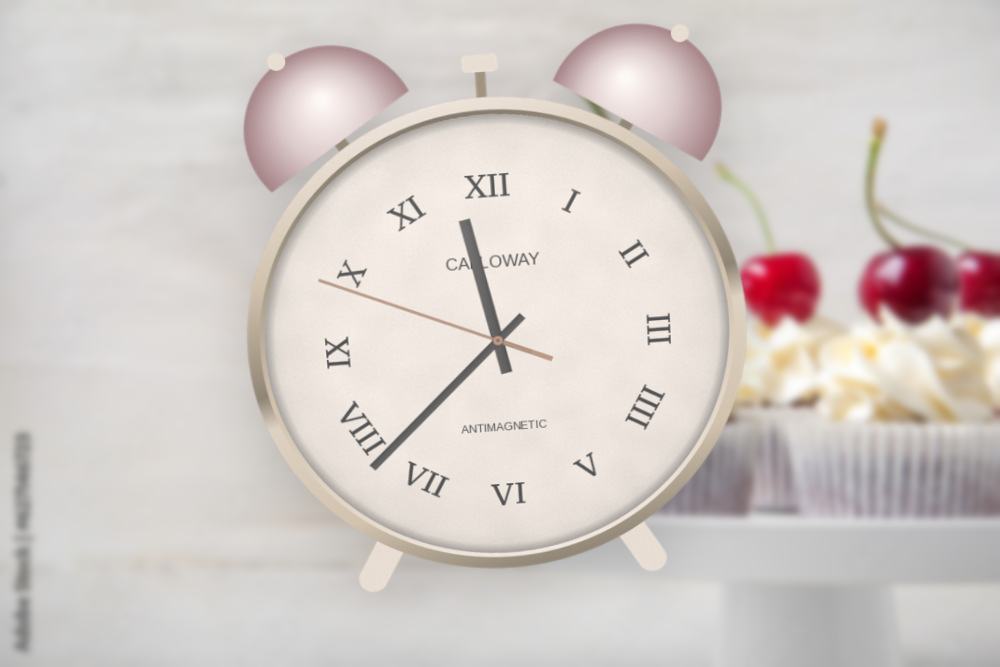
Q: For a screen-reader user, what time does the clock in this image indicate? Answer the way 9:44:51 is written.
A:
11:37:49
